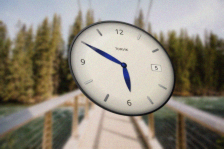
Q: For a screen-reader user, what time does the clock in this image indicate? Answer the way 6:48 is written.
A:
5:50
